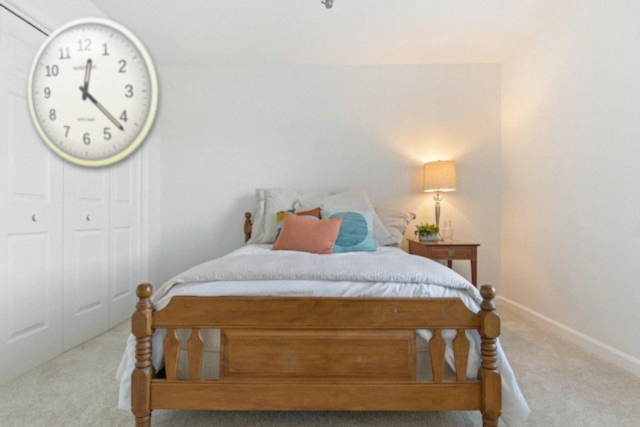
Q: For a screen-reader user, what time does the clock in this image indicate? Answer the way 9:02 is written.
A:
12:22
